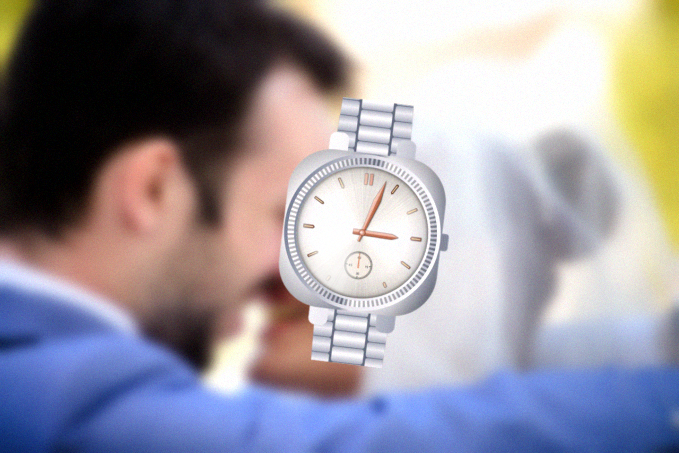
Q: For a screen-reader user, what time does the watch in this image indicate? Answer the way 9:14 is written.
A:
3:03
